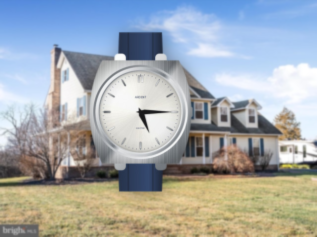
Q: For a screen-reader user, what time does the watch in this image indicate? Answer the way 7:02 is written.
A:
5:15
